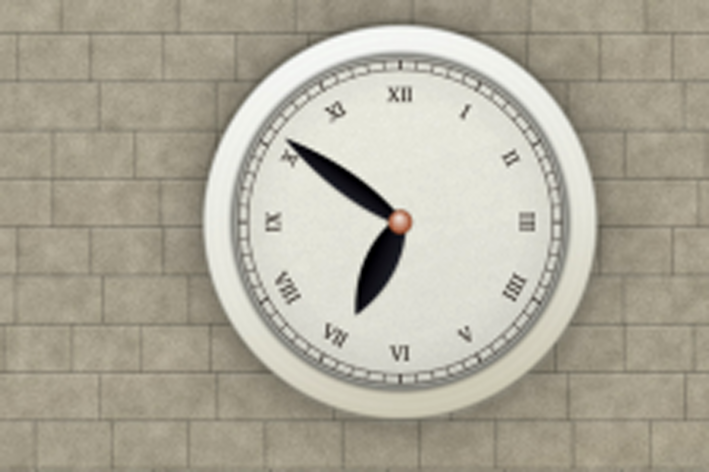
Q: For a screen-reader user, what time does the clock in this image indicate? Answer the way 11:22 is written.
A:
6:51
